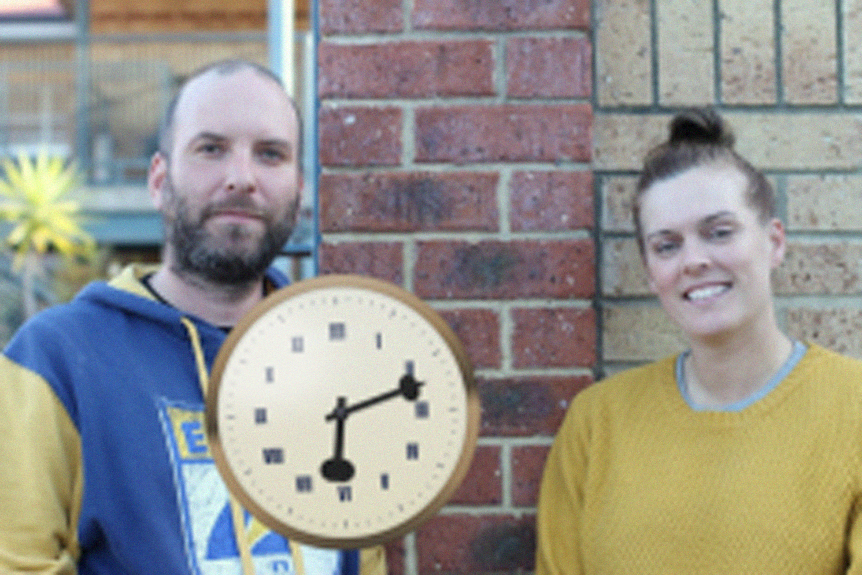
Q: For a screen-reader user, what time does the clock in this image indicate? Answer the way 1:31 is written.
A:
6:12
